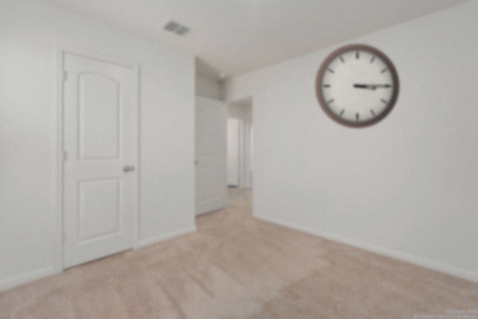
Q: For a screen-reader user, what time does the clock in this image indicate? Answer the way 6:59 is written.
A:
3:15
